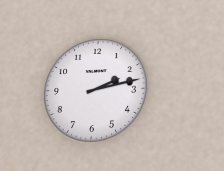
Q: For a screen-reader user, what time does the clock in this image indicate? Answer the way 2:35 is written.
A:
2:13
